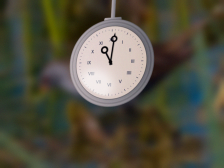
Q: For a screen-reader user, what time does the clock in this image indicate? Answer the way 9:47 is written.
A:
11:01
